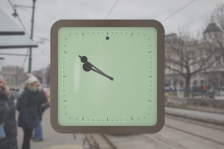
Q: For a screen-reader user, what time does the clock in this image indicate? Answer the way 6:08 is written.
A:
9:51
